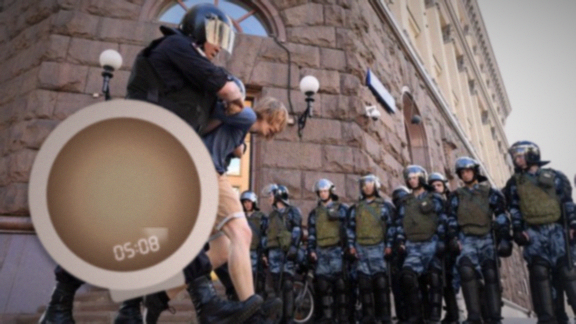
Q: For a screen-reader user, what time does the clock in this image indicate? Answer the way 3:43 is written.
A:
5:08
